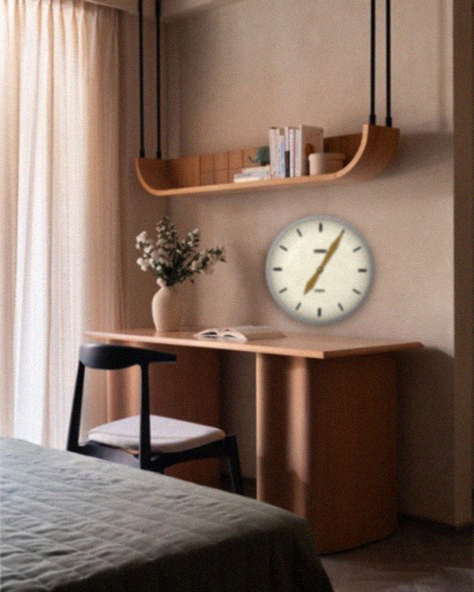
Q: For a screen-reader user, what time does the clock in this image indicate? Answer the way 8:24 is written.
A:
7:05
